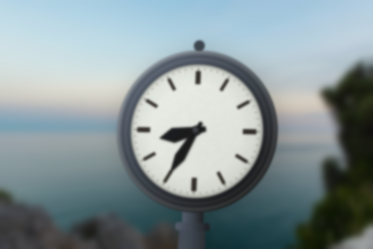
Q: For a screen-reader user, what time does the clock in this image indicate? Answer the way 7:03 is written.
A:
8:35
